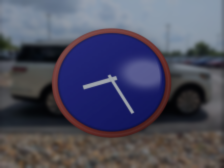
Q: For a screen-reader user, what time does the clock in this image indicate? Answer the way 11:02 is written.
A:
8:25
